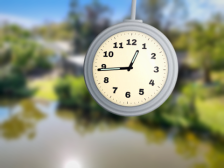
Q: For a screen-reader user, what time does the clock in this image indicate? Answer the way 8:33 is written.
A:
12:44
